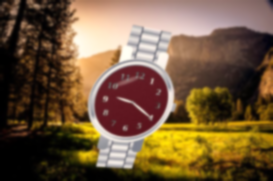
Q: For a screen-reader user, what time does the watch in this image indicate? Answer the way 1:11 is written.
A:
9:20
